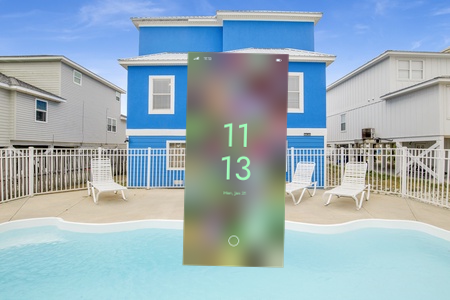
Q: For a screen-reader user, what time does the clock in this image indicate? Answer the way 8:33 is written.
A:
11:13
